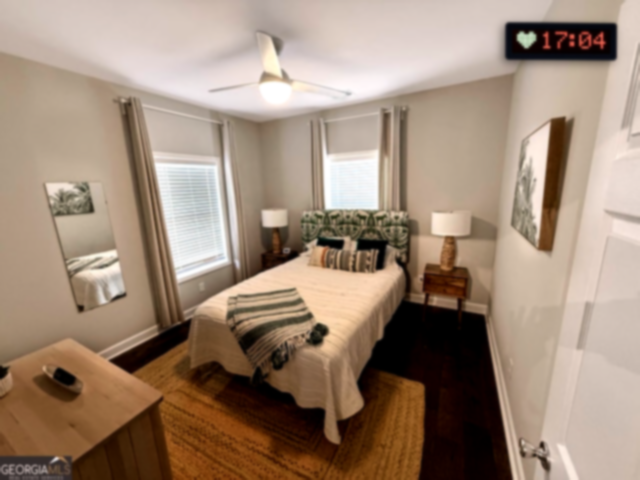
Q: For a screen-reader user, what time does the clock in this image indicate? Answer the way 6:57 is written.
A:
17:04
